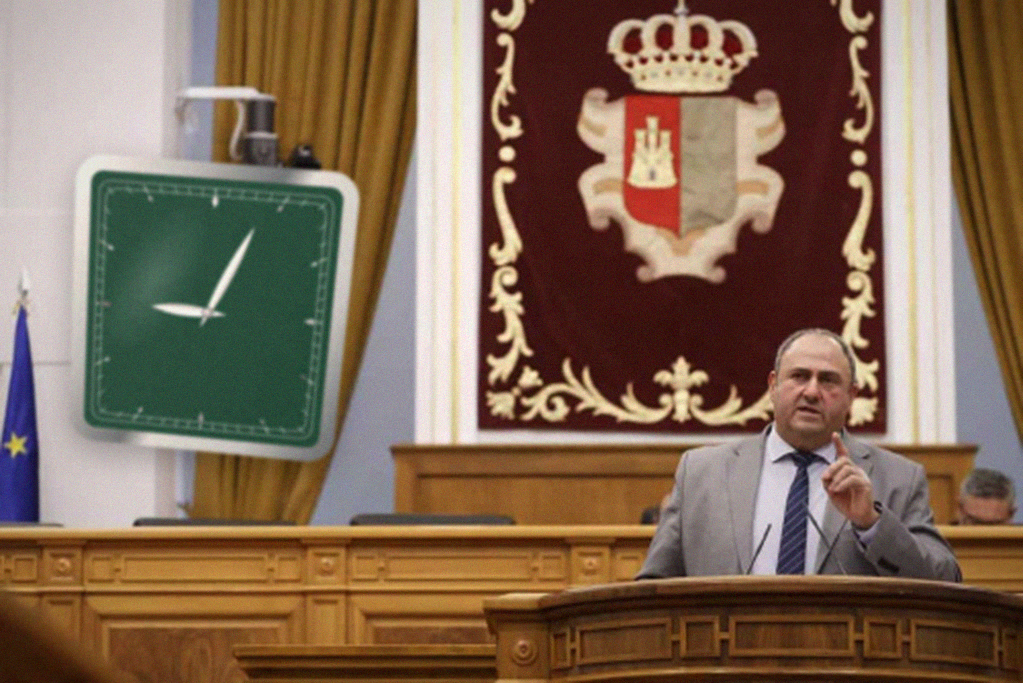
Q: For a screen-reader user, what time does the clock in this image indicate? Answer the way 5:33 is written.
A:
9:04
